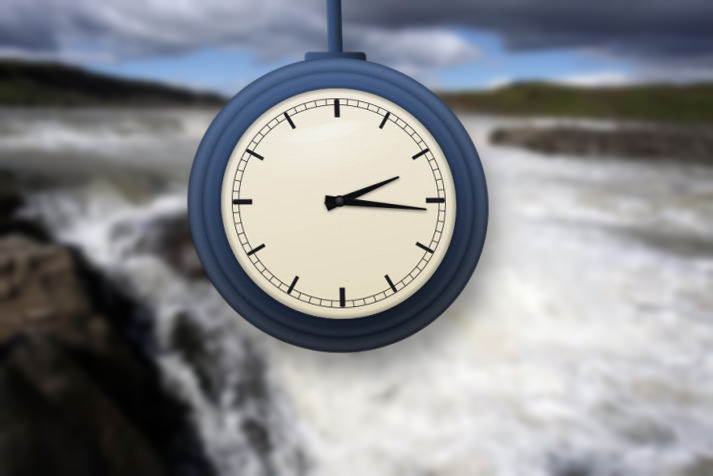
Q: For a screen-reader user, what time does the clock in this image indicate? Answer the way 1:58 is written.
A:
2:16
